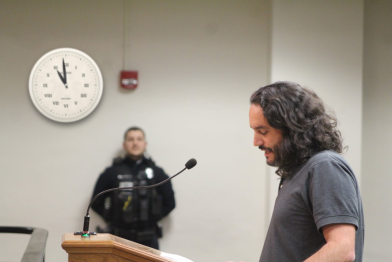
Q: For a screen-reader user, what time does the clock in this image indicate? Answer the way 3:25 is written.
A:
10:59
